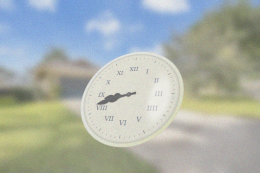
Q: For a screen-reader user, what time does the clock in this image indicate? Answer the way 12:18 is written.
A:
8:42
